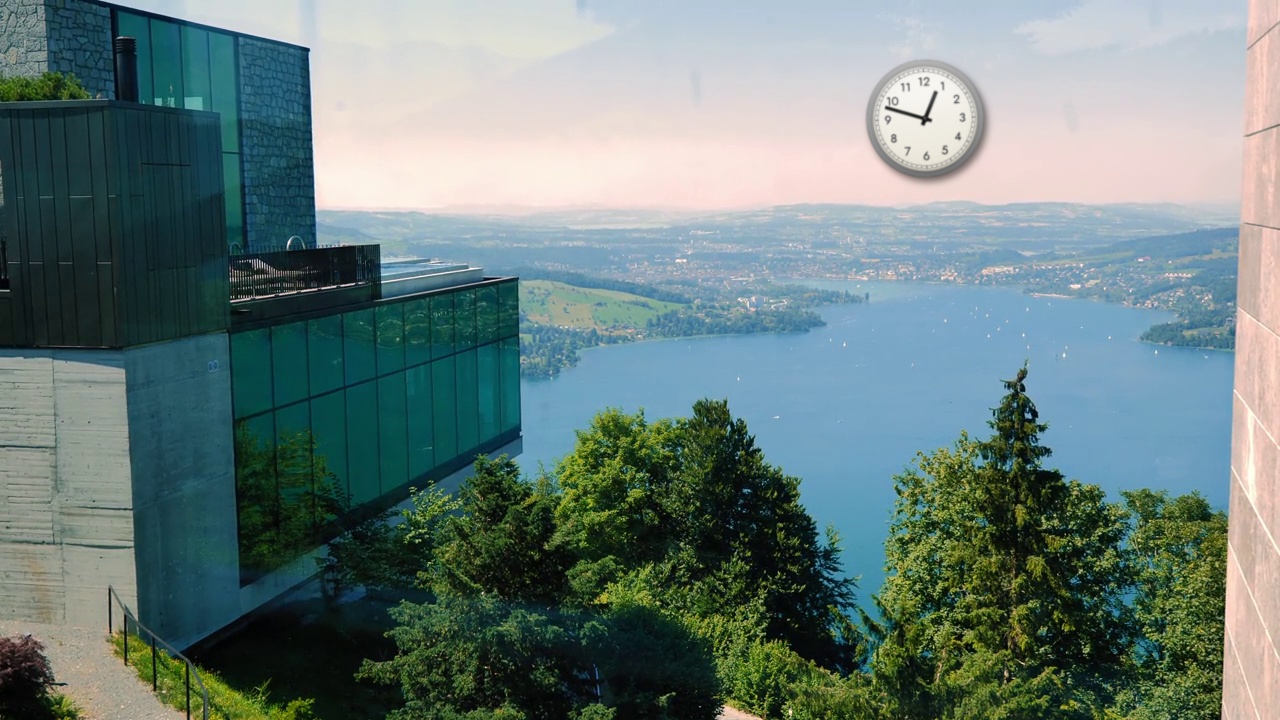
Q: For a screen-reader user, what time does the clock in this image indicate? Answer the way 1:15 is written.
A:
12:48
